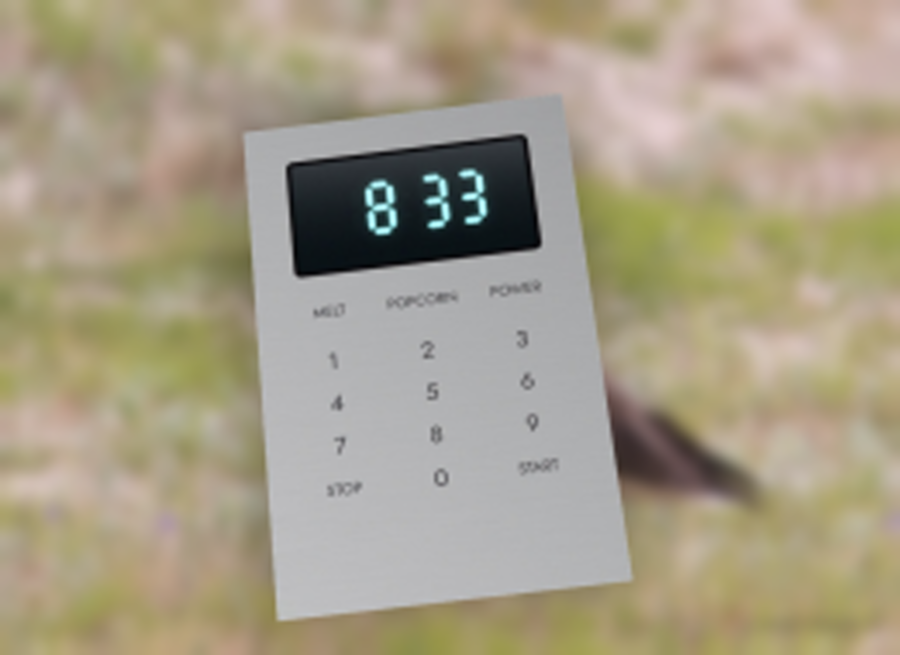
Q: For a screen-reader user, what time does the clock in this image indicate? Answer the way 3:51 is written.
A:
8:33
